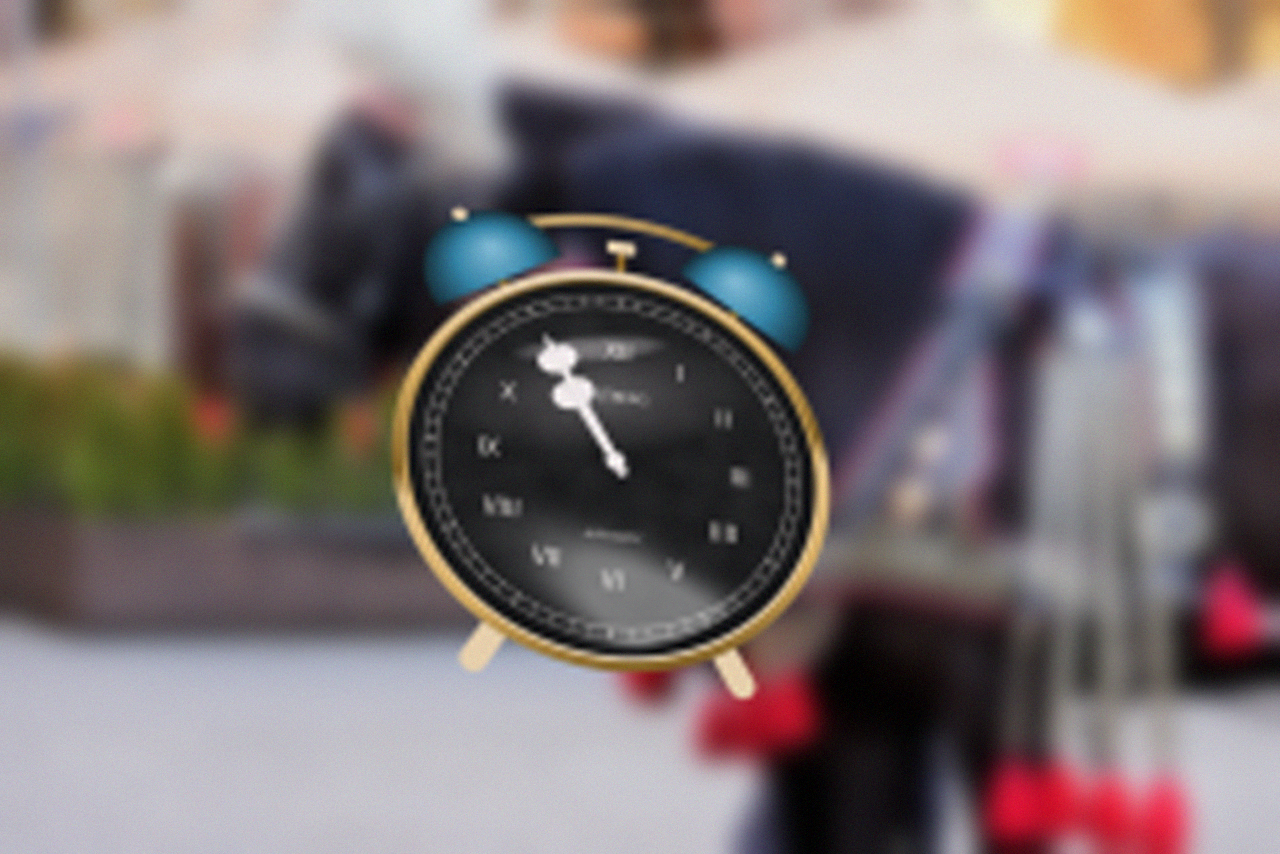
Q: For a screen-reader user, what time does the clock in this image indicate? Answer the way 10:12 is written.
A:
10:55
